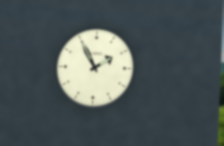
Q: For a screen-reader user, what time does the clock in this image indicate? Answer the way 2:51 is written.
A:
1:55
